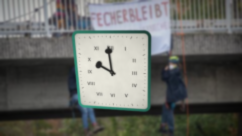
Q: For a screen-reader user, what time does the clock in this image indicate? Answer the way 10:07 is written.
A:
9:59
